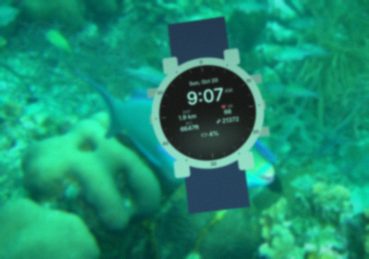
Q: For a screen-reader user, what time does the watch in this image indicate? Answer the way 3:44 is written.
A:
9:07
